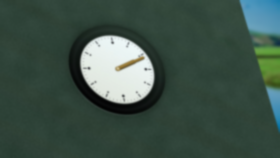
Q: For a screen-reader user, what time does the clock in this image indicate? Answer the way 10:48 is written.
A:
2:11
